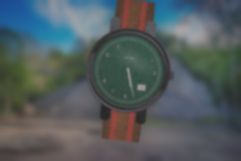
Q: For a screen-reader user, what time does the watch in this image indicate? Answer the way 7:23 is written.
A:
5:27
